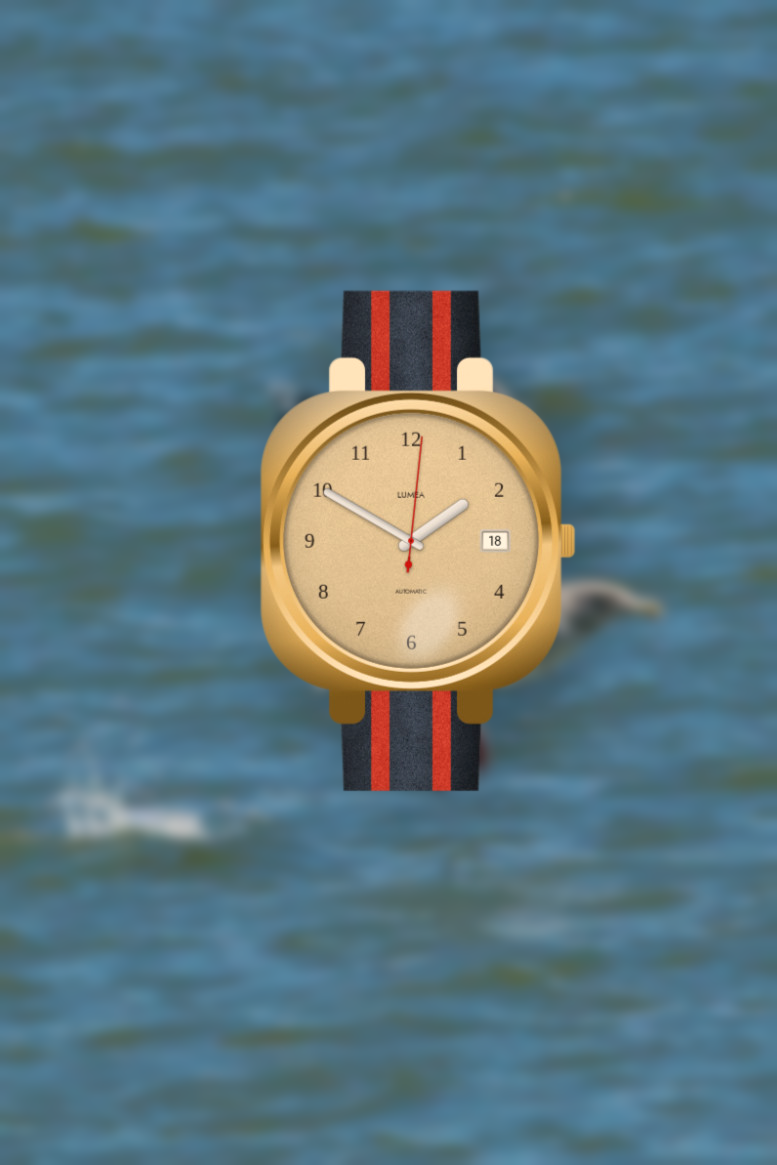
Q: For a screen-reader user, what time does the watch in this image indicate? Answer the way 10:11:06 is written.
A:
1:50:01
